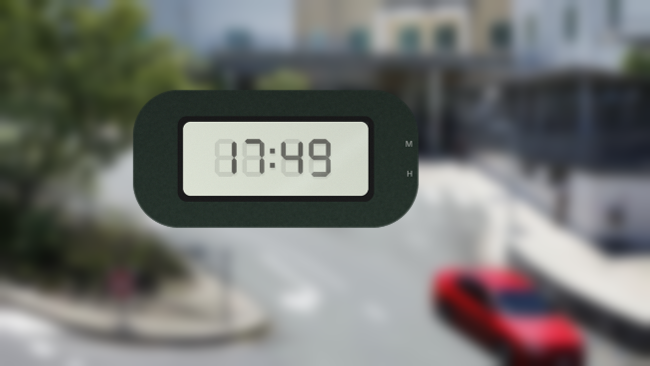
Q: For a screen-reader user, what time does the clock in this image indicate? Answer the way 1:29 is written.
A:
17:49
